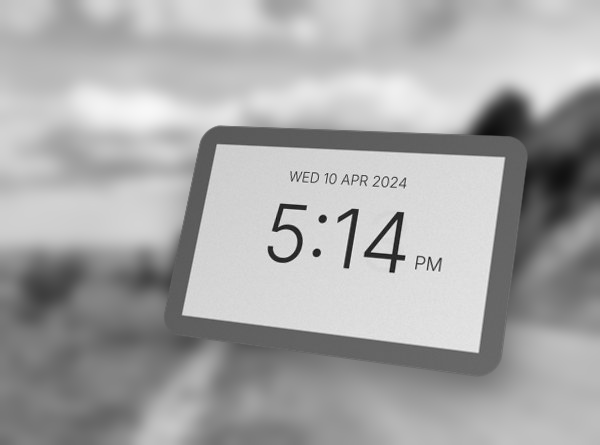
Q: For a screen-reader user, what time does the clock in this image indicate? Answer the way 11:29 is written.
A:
5:14
